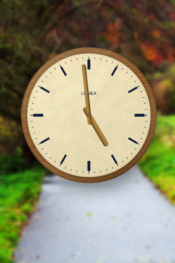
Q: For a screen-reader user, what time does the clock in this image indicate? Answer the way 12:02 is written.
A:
4:59
